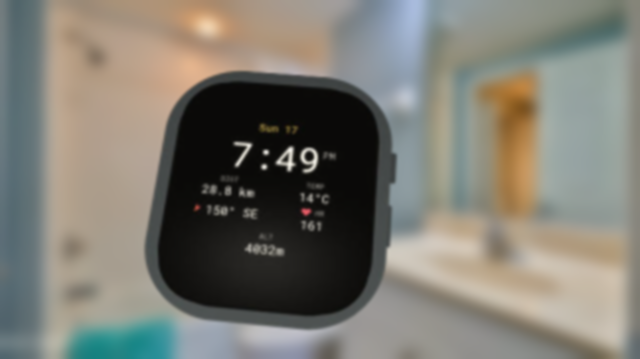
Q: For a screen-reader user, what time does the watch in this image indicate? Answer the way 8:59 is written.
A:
7:49
